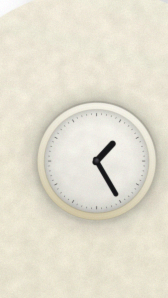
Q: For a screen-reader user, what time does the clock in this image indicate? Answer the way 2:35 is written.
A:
1:25
